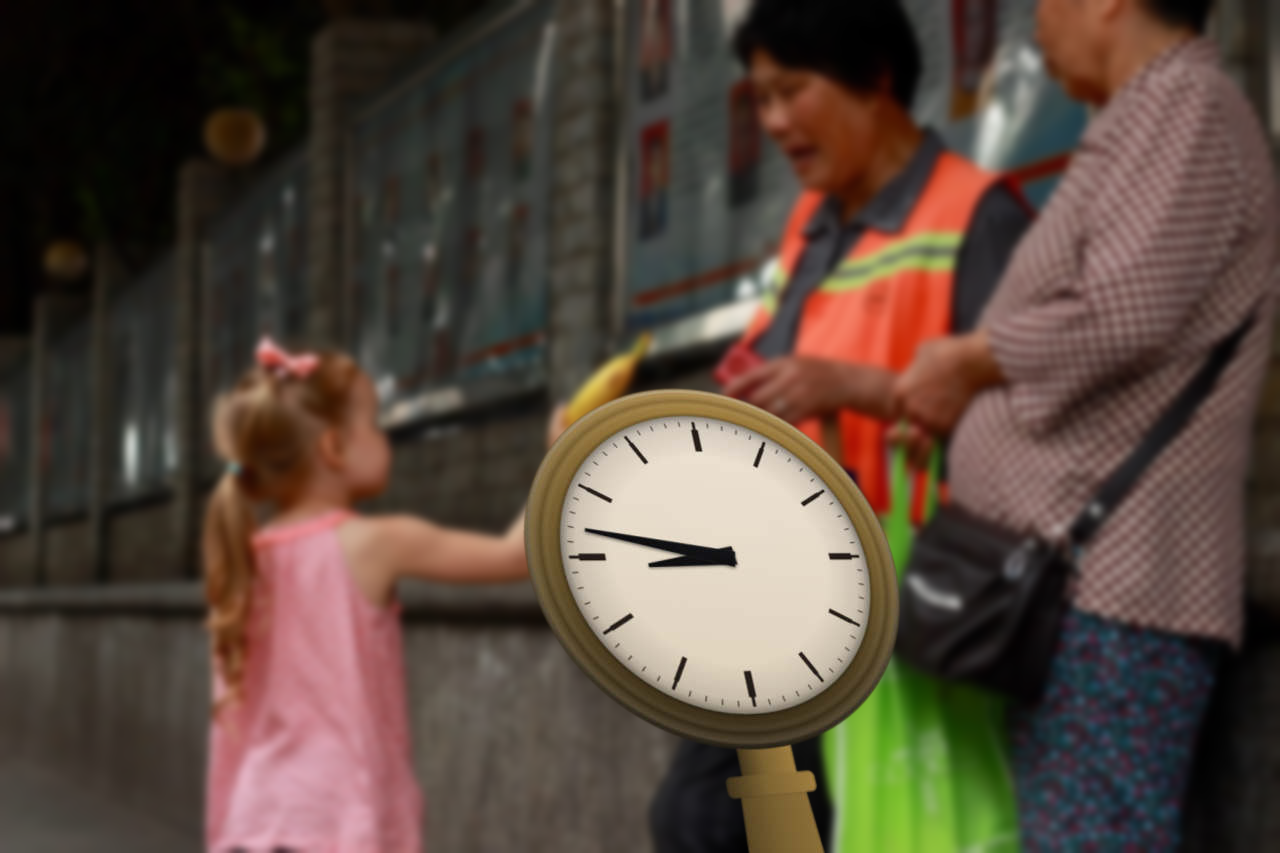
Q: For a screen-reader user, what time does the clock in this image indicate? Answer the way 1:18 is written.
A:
8:47
